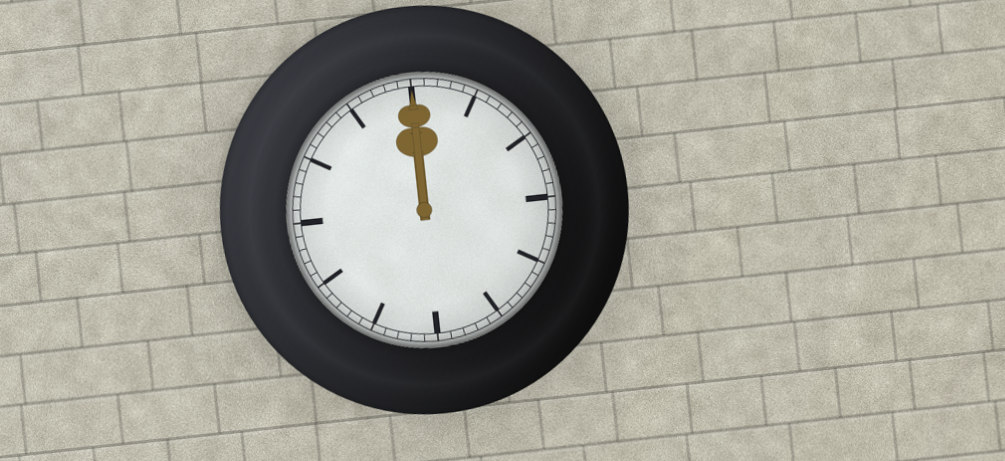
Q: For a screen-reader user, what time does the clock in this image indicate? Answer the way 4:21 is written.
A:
12:00
